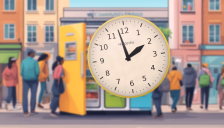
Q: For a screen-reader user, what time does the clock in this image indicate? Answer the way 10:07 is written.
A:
1:58
